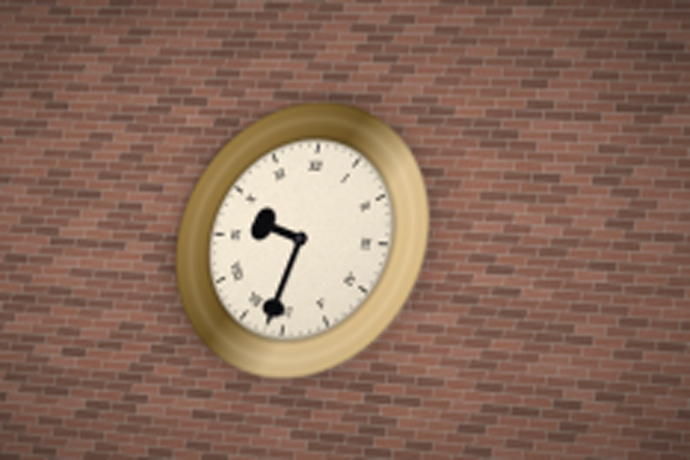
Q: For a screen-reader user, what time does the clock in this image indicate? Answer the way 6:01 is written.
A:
9:32
